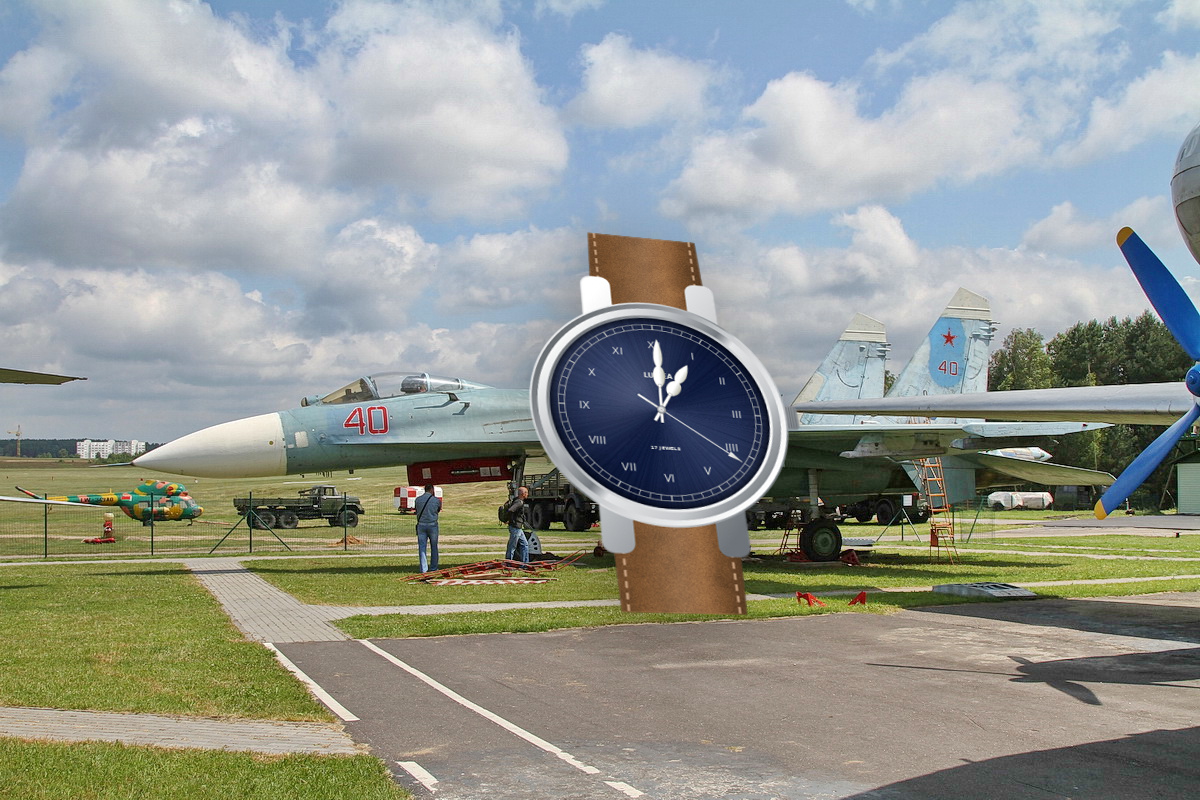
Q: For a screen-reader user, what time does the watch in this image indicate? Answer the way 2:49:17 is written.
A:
1:00:21
